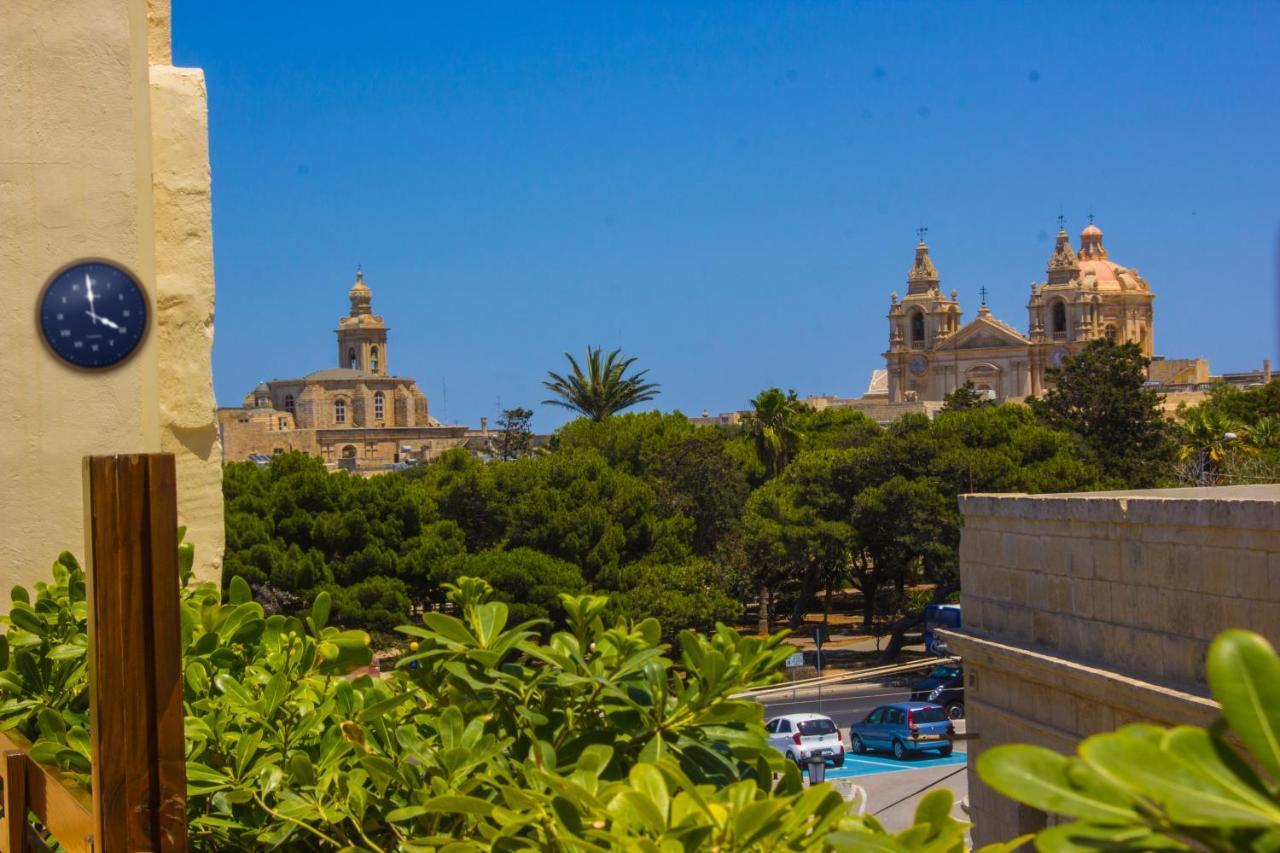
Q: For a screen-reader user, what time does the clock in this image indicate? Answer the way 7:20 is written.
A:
3:59
